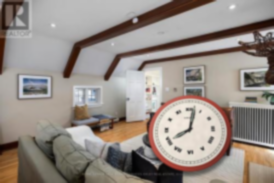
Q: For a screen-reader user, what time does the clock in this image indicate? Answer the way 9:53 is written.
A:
8:02
